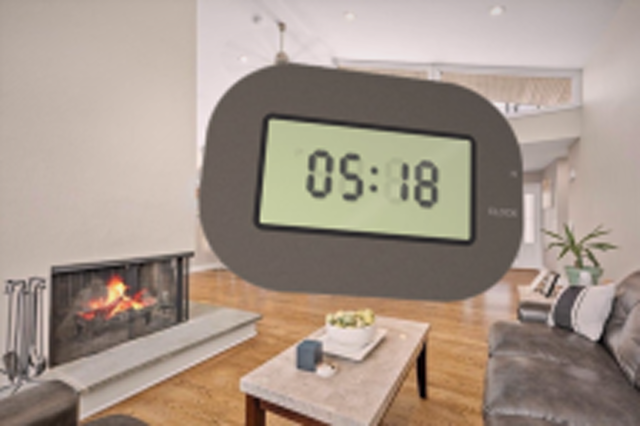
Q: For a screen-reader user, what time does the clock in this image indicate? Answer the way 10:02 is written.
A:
5:18
